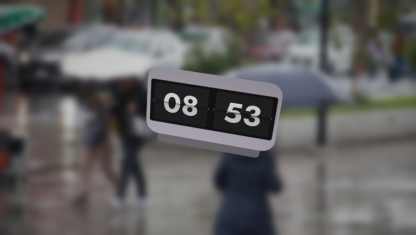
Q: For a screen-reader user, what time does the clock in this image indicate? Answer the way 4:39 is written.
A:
8:53
